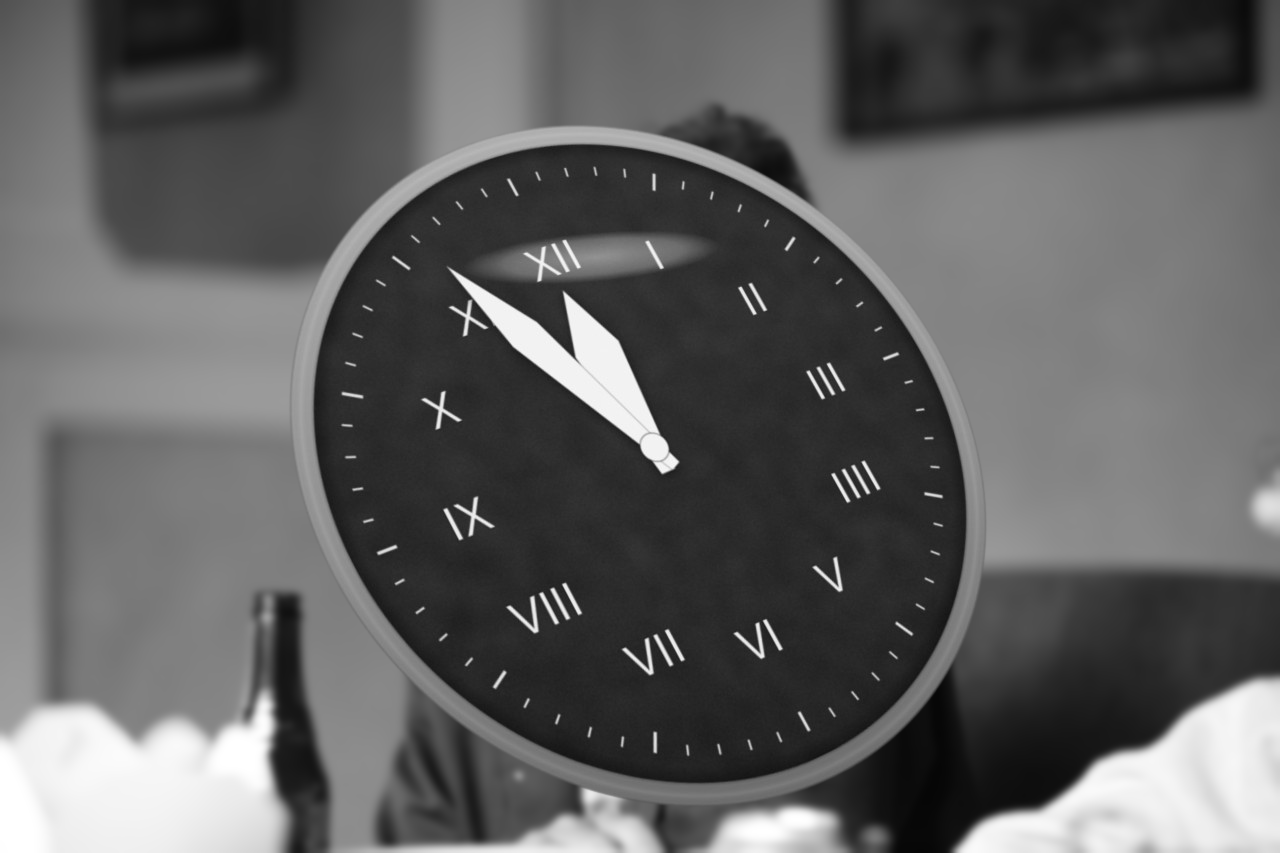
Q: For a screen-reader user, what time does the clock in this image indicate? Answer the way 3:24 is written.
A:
11:56
